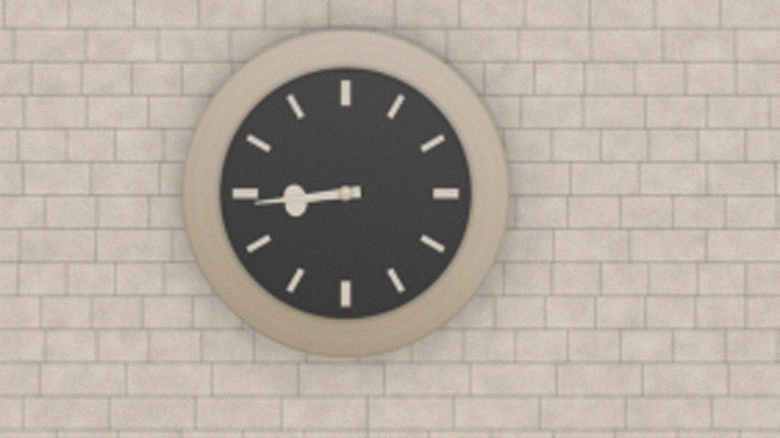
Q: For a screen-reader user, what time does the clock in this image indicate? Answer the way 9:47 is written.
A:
8:44
